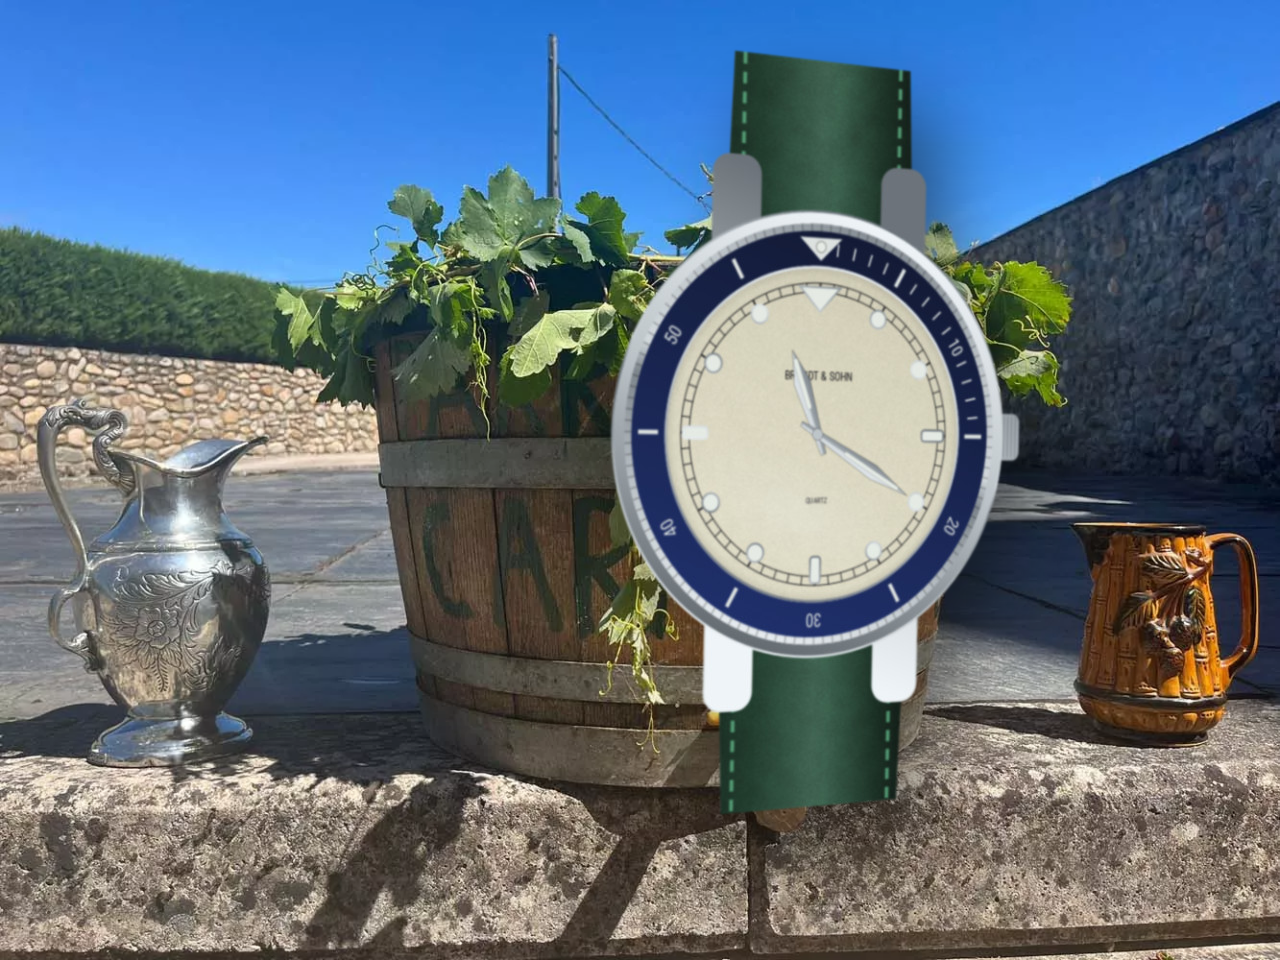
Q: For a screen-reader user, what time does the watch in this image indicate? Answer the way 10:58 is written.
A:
11:20
